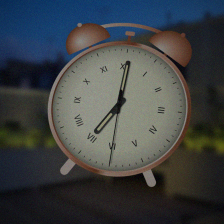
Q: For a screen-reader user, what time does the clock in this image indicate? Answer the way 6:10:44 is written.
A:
7:00:30
